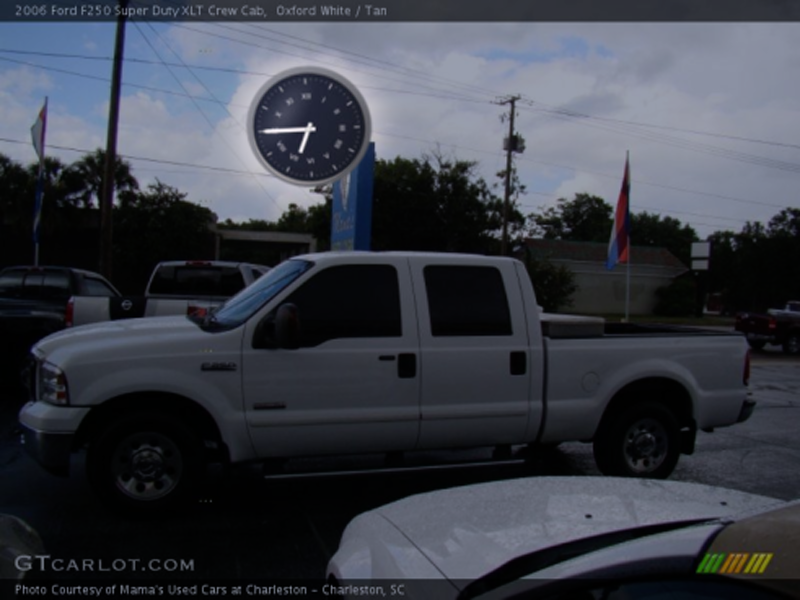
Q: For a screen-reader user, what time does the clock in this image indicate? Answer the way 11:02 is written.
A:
6:45
